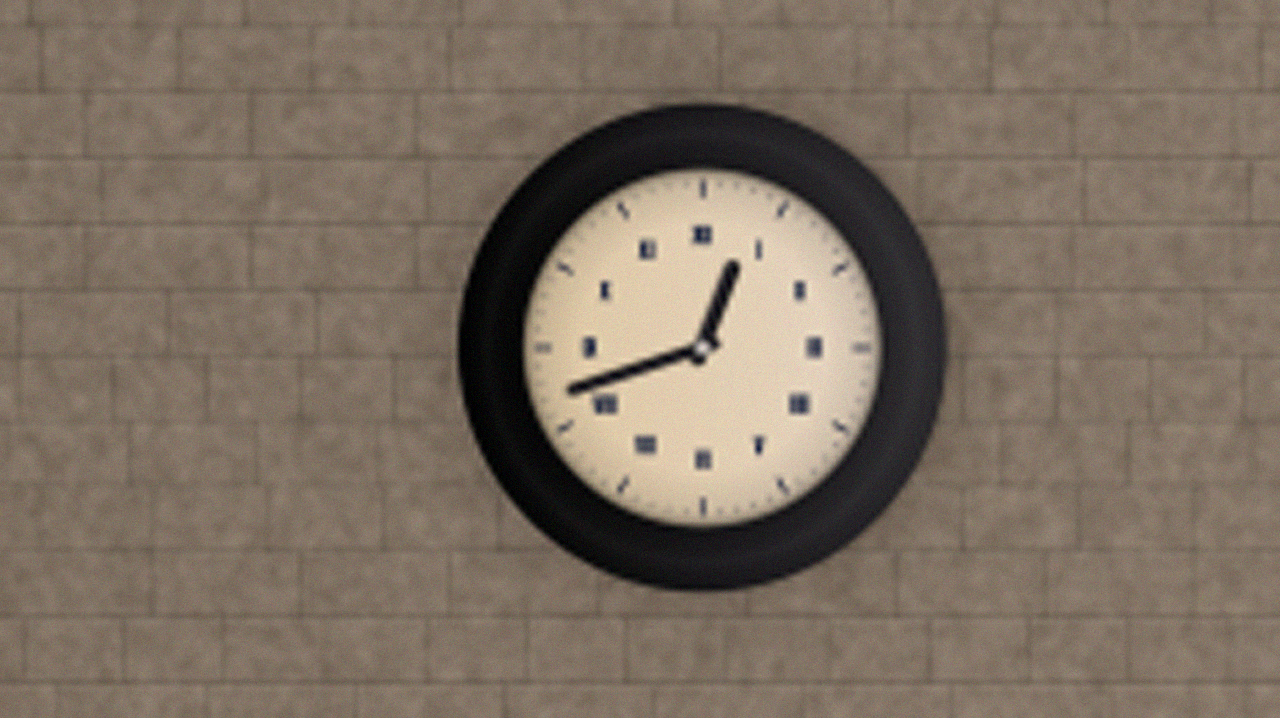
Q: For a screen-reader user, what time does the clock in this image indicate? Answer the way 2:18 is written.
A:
12:42
